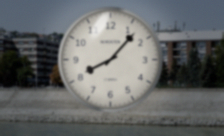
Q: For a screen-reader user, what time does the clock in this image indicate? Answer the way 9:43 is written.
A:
8:07
